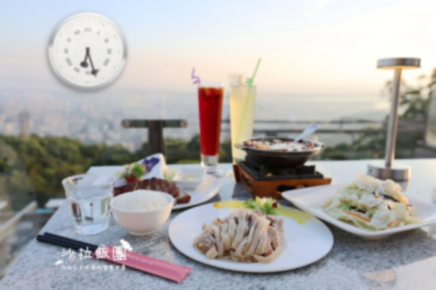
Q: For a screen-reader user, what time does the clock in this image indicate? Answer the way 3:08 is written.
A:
6:27
